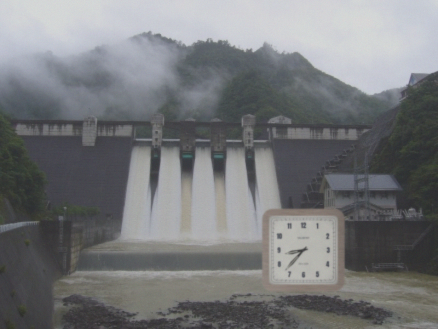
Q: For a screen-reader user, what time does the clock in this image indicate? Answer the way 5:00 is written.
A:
8:37
